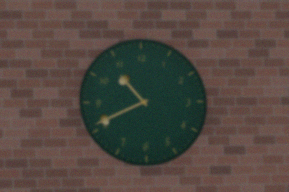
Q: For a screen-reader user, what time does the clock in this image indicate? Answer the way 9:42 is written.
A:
10:41
